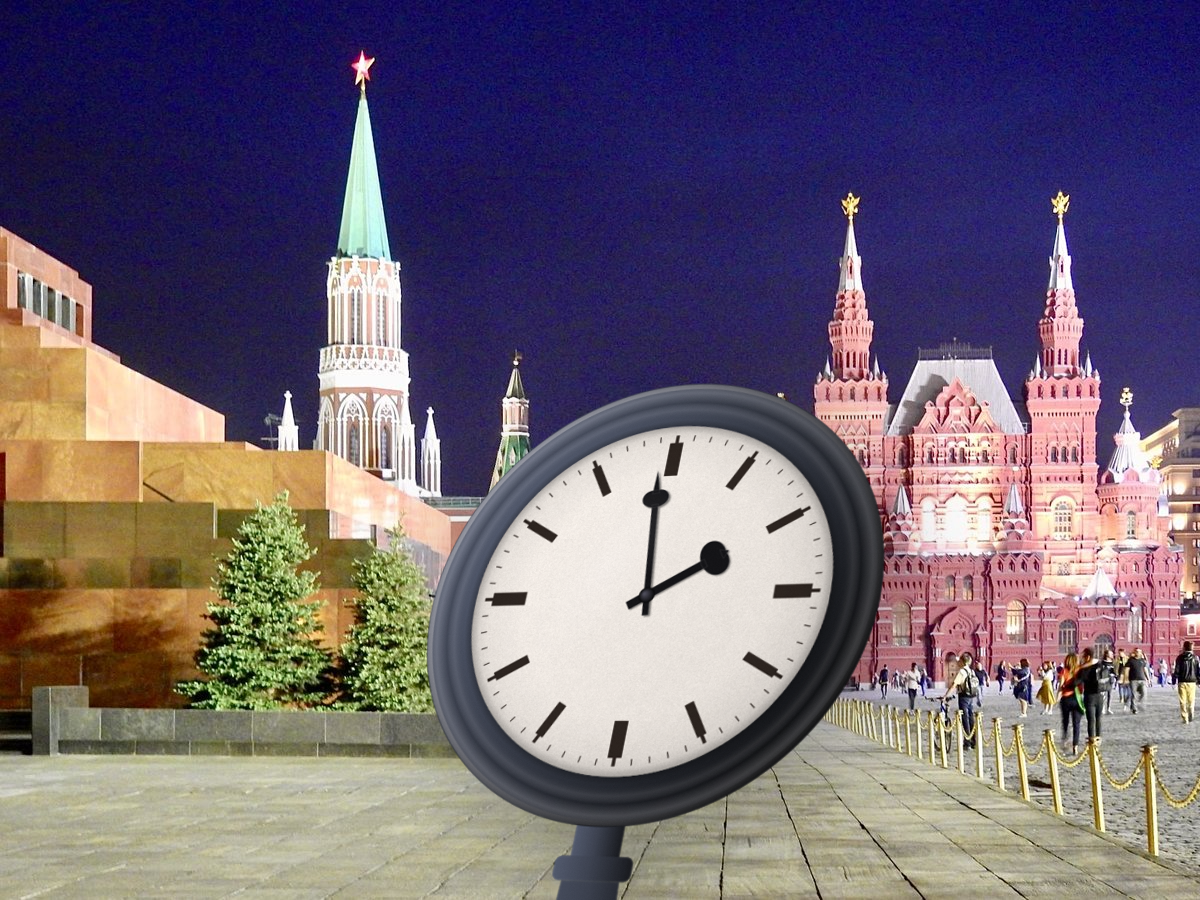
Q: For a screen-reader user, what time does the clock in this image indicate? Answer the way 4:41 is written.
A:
1:59
